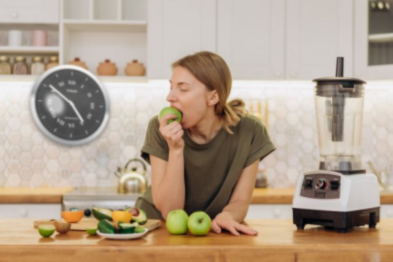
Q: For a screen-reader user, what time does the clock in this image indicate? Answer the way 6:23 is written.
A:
4:51
